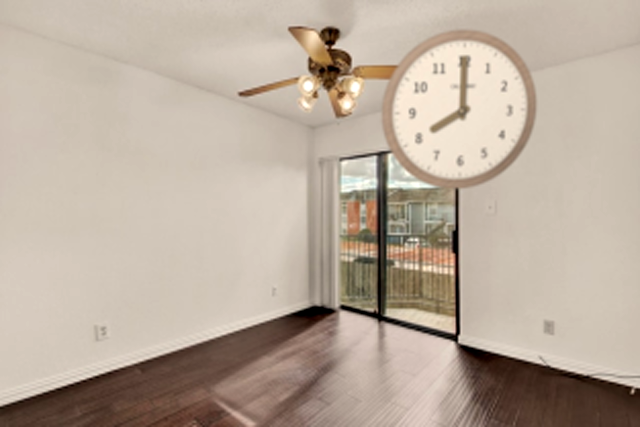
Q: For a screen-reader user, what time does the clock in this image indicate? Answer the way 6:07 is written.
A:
8:00
